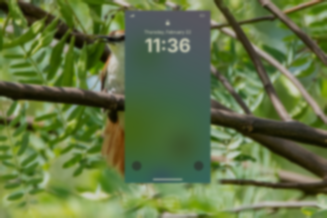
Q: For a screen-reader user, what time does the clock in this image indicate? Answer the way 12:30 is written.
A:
11:36
